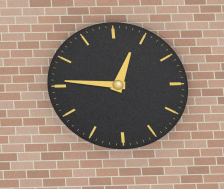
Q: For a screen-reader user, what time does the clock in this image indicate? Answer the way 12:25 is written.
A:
12:46
